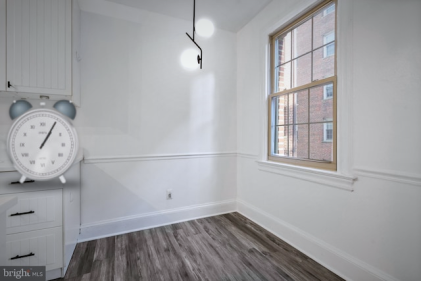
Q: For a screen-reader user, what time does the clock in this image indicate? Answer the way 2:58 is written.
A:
1:05
